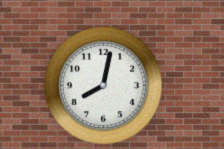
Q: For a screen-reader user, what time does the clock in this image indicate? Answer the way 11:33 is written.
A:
8:02
